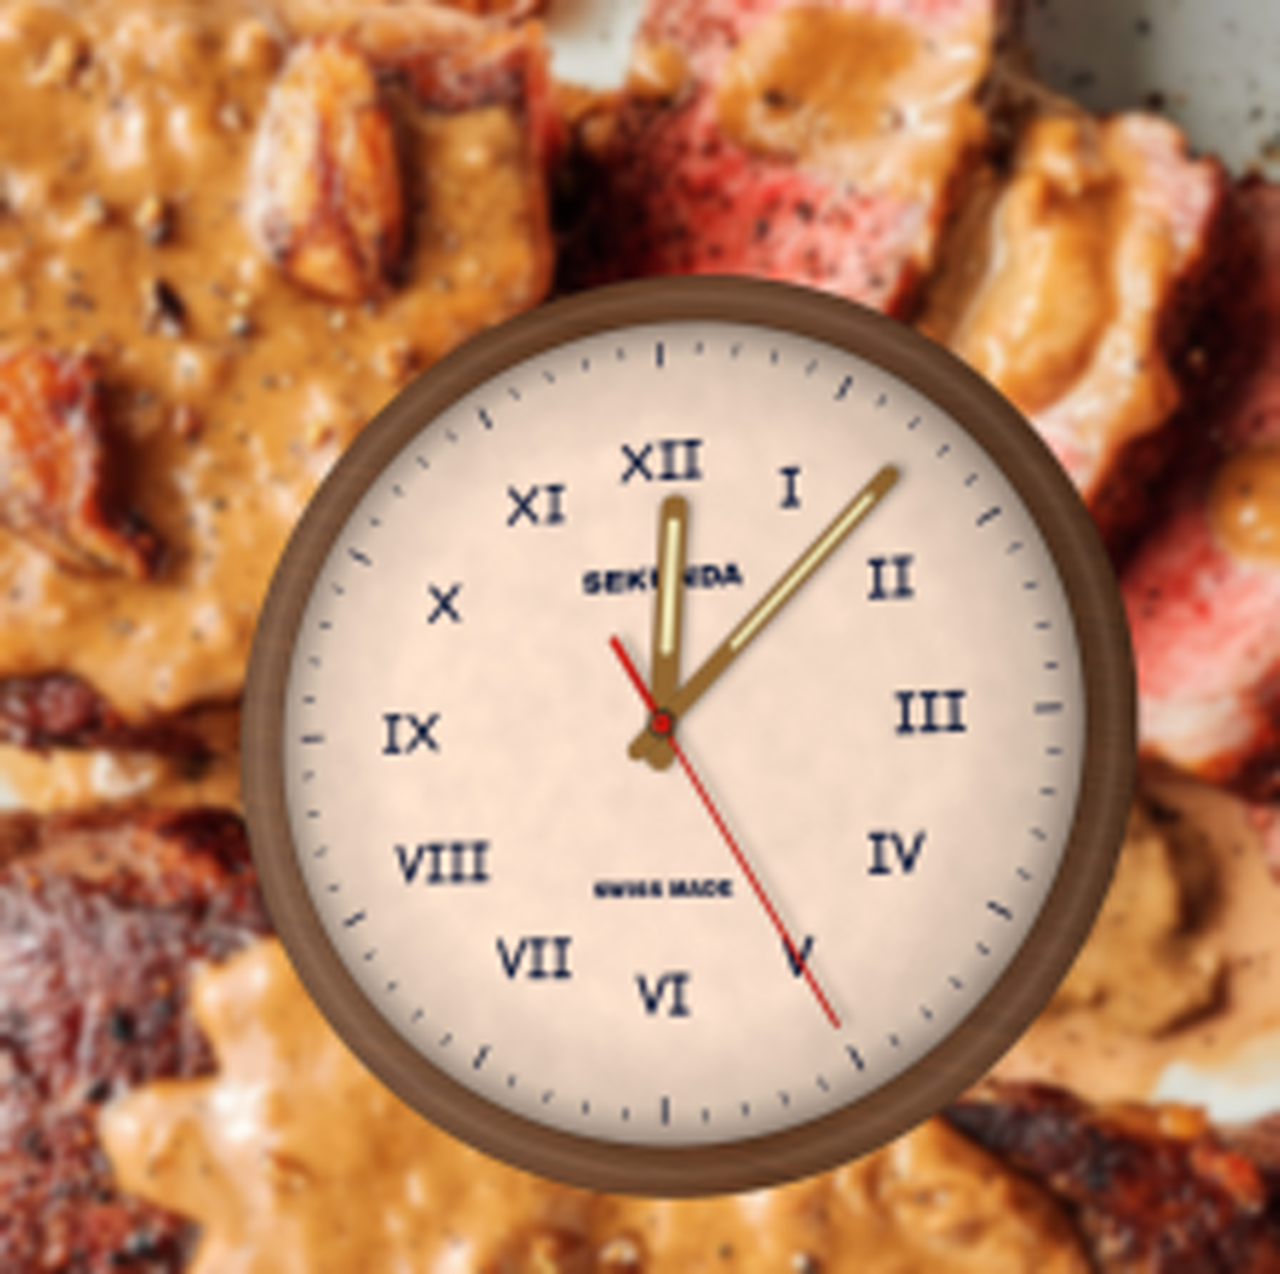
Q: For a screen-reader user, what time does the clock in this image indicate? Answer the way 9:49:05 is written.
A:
12:07:25
